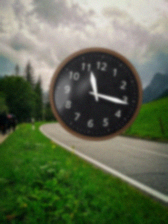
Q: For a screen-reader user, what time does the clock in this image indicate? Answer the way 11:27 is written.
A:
11:16
